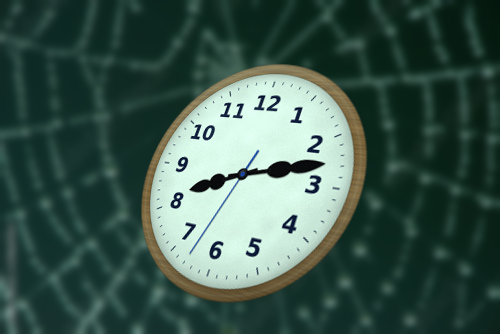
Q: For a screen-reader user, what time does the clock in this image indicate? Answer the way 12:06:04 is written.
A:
8:12:33
